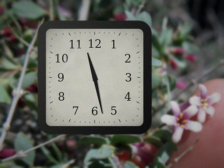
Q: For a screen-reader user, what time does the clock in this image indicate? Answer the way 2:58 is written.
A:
11:28
